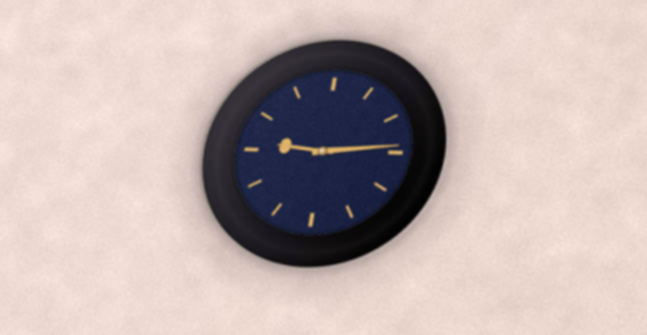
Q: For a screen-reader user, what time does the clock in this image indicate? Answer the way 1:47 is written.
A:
9:14
